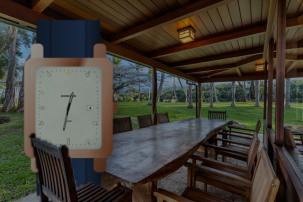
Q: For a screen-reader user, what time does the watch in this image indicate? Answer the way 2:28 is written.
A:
12:32
